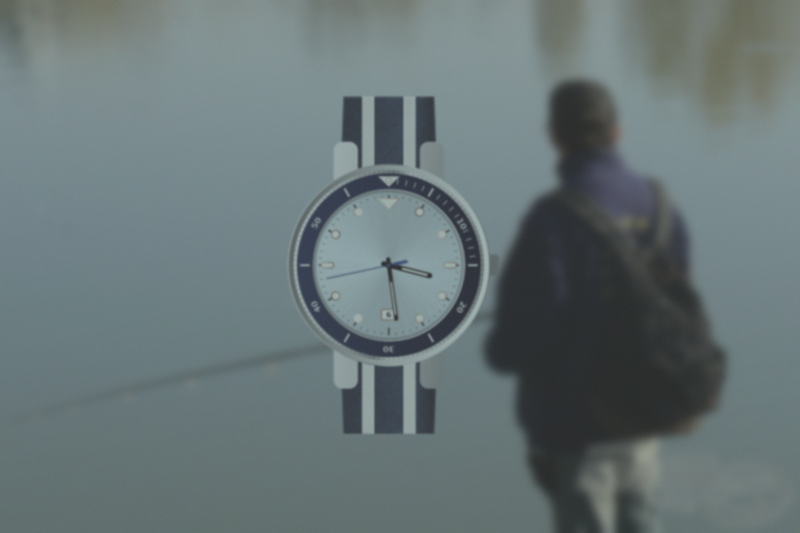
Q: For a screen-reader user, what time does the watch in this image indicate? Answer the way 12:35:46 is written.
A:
3:28:43
